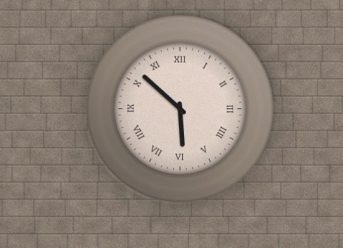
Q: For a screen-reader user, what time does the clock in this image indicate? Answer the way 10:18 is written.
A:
5:52
